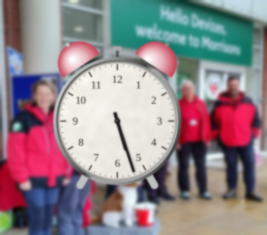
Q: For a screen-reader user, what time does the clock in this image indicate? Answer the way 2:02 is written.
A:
5:27
